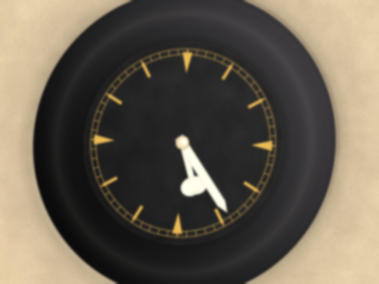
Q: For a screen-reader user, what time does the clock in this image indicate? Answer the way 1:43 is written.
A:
5:24
